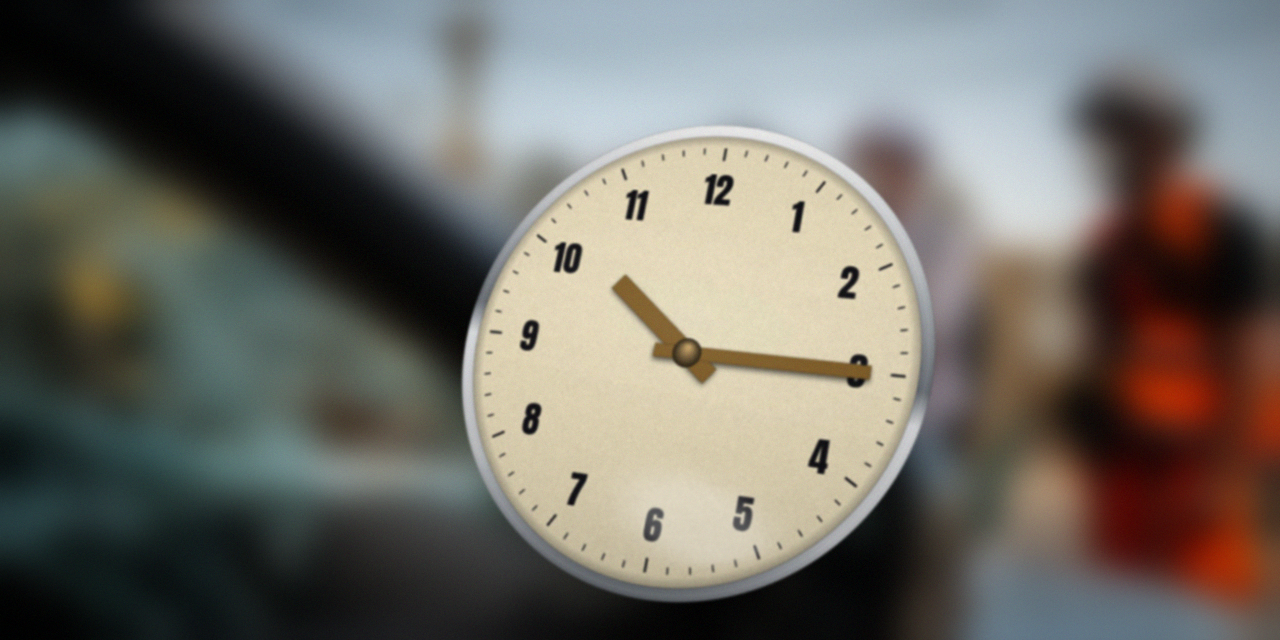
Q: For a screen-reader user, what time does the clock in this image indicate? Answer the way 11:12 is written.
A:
10:15
